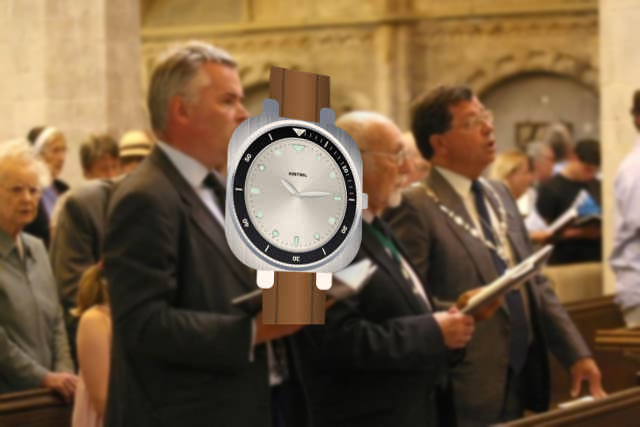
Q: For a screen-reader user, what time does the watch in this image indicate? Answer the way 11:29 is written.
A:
10:14
